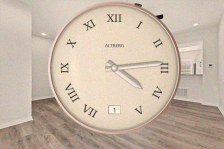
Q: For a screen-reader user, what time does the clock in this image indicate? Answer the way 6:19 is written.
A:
4:14
